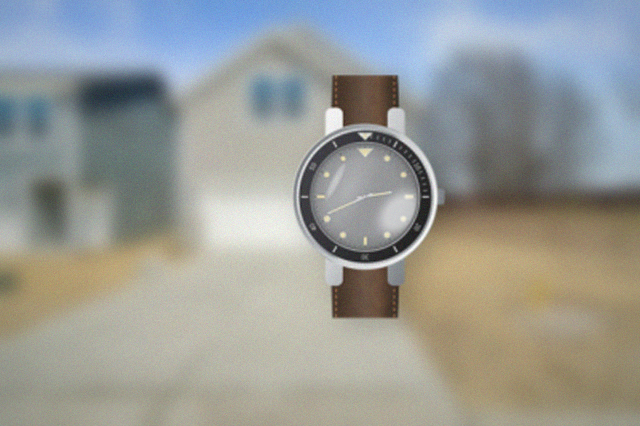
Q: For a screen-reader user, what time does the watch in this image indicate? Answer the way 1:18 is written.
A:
2:41
